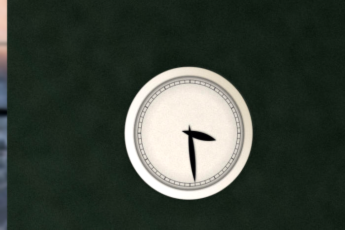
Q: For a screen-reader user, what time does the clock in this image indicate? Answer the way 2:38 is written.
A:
3:29
